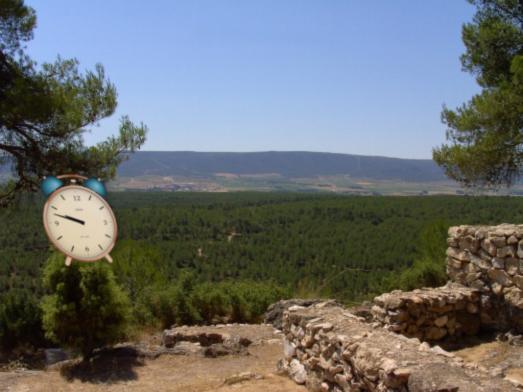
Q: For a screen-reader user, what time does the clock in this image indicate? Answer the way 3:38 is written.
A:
9:48
